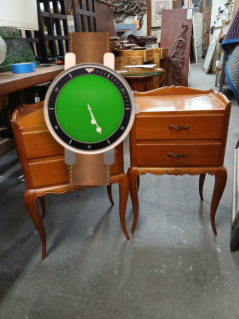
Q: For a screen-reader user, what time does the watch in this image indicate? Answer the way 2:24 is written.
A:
5:26
